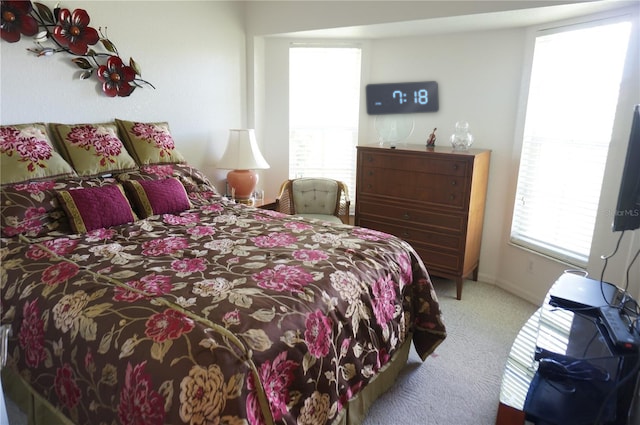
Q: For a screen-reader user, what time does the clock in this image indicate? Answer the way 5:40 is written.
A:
7:18
